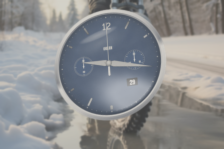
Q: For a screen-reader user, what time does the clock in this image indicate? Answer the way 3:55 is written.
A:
9:17
